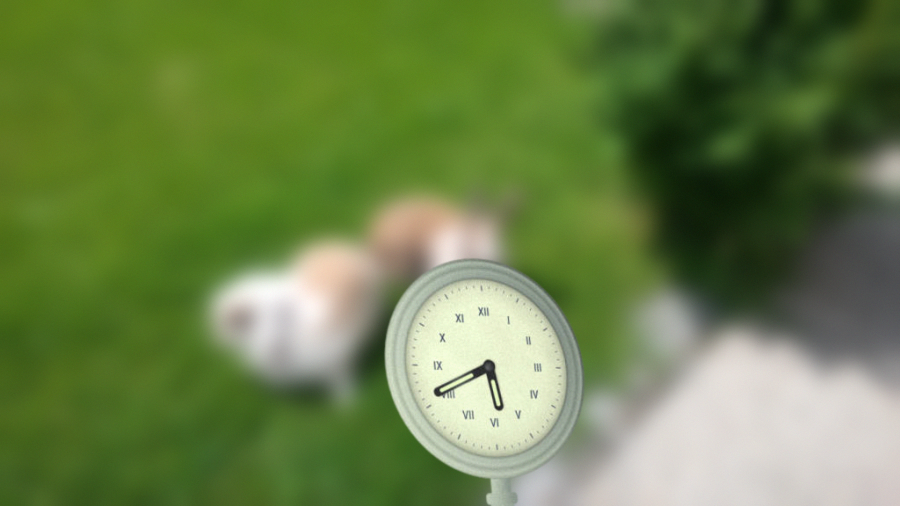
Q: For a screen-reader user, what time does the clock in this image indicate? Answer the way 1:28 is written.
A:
5:41
